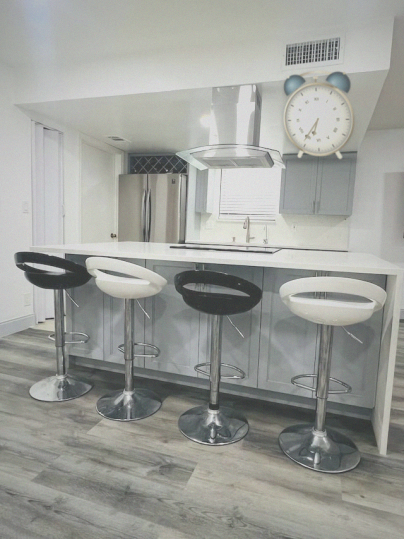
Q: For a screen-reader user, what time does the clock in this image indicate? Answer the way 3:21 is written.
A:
6:36
